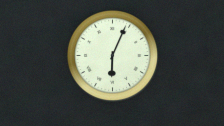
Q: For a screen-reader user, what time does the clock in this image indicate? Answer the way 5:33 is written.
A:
6:04
